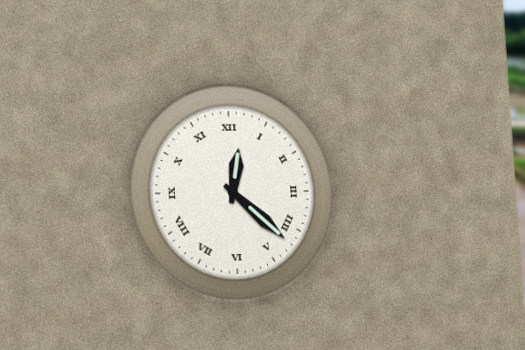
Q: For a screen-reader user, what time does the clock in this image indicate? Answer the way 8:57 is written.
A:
12:22
